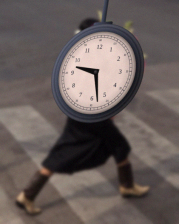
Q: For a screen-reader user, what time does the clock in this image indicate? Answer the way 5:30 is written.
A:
9:28
